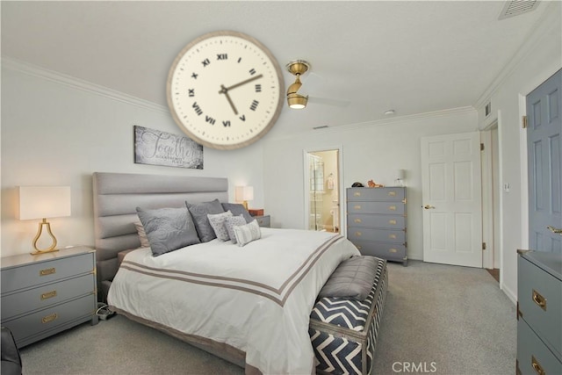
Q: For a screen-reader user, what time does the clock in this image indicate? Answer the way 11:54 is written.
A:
5:12
